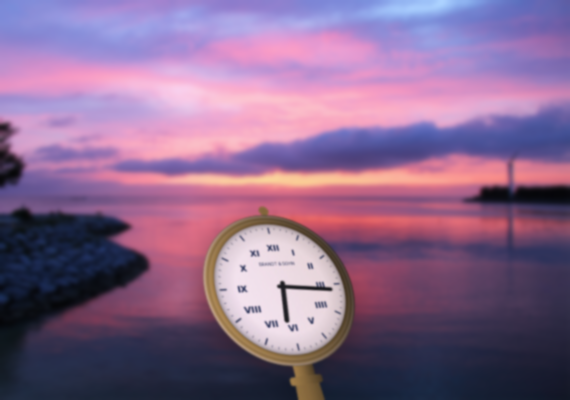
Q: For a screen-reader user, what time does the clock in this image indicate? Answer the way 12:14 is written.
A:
6:16
